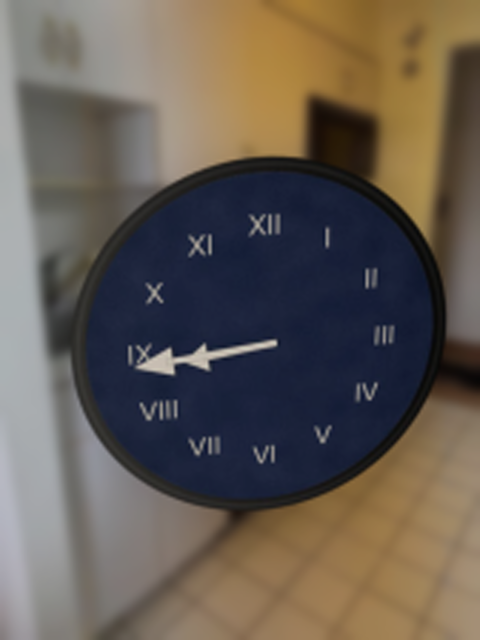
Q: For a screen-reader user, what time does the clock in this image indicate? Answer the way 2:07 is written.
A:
8:44
